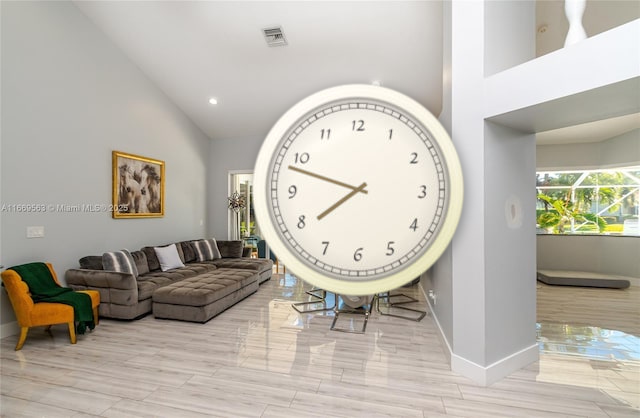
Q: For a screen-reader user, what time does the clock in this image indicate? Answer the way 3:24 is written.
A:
7:48
